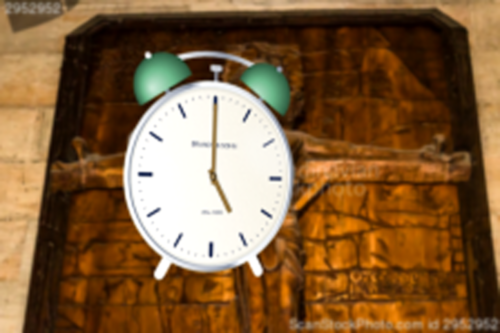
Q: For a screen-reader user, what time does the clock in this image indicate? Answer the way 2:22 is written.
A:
5:00
